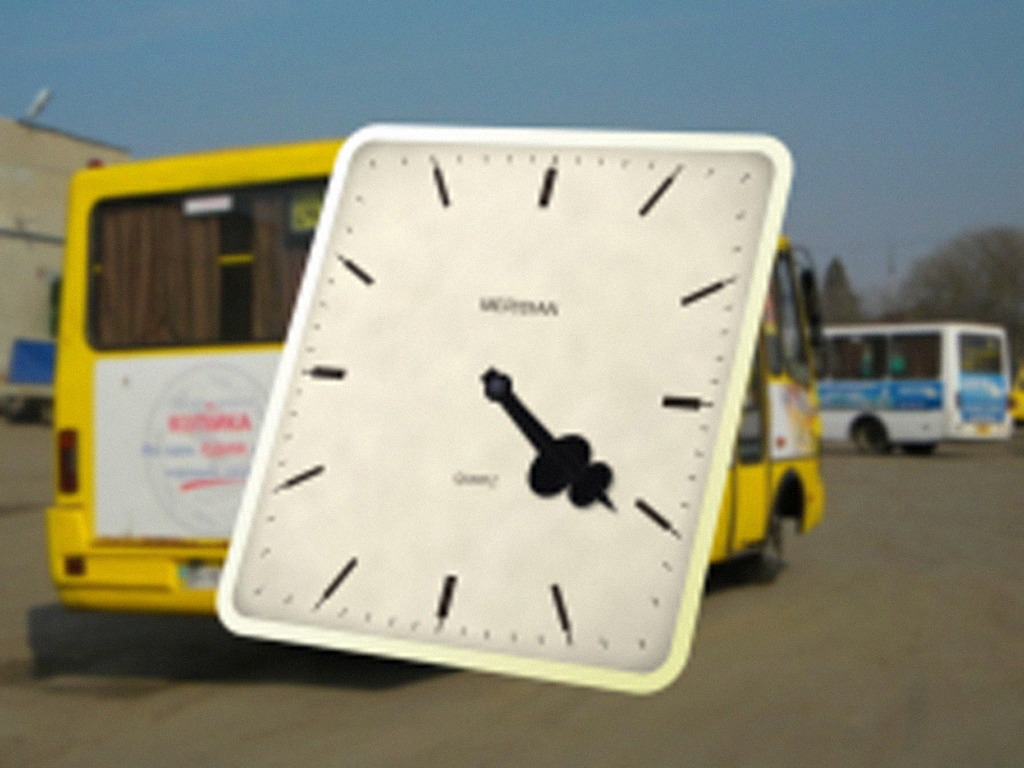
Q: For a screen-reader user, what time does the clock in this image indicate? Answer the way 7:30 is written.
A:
4:21
